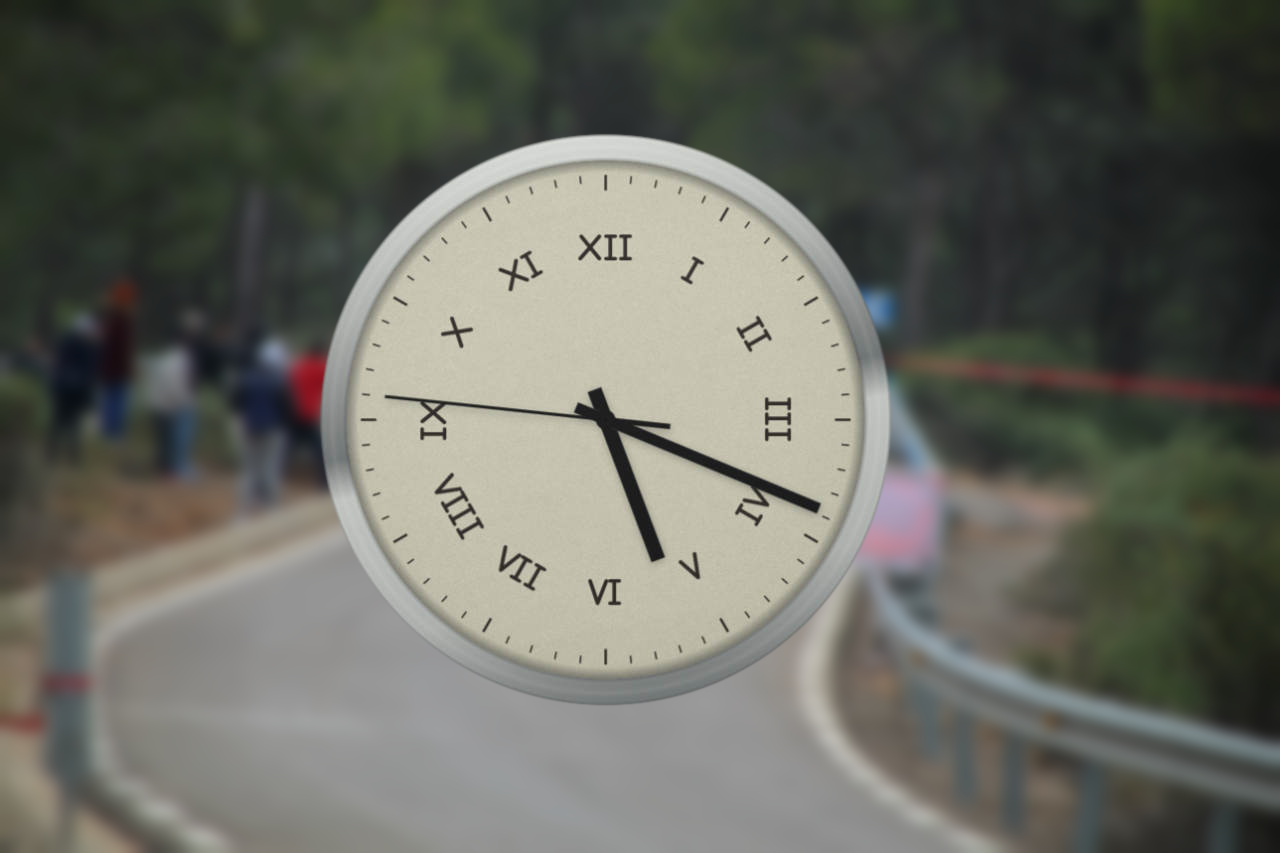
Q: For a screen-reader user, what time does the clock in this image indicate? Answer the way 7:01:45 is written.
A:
5:18:46
